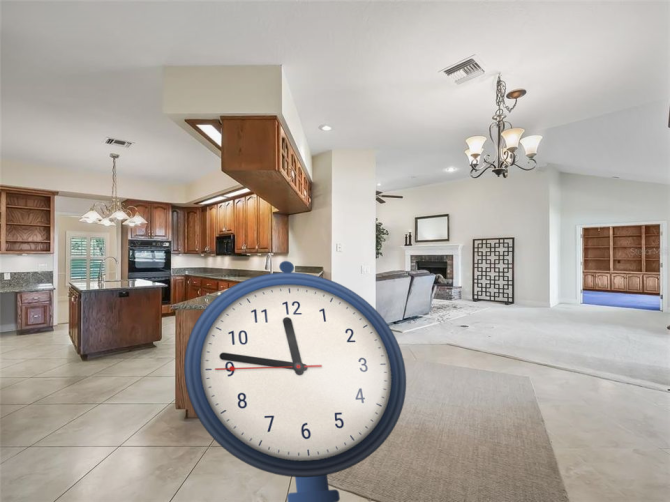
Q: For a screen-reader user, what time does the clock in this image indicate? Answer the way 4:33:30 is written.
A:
11:46:45
